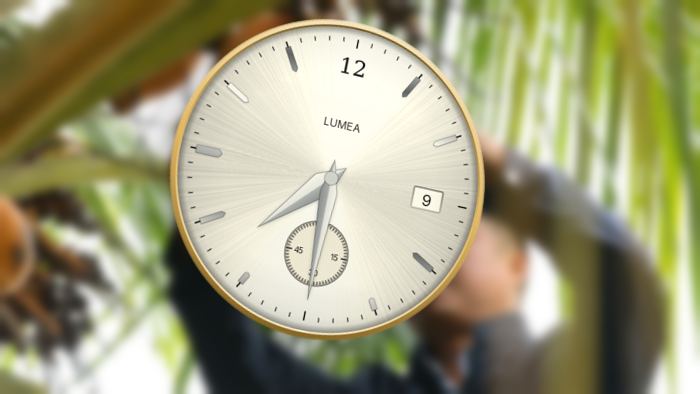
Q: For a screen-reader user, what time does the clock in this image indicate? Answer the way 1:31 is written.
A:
7:30
